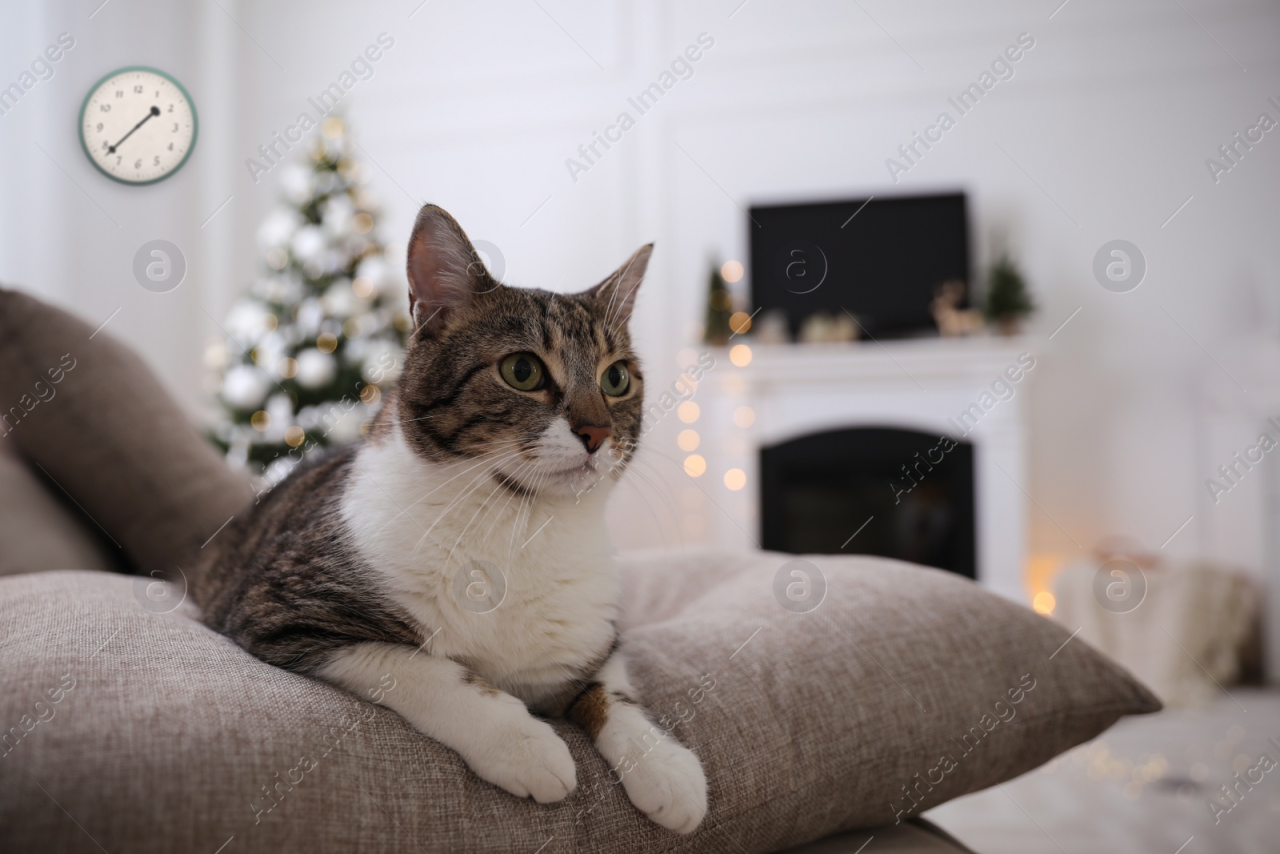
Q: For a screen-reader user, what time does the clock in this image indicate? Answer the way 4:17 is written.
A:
1:38
